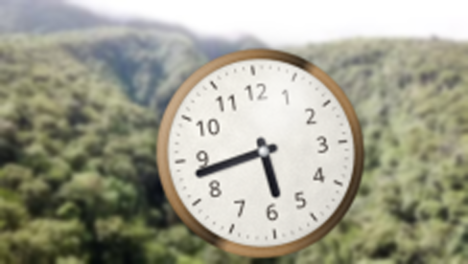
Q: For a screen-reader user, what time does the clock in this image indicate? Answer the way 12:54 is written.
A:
5:43
